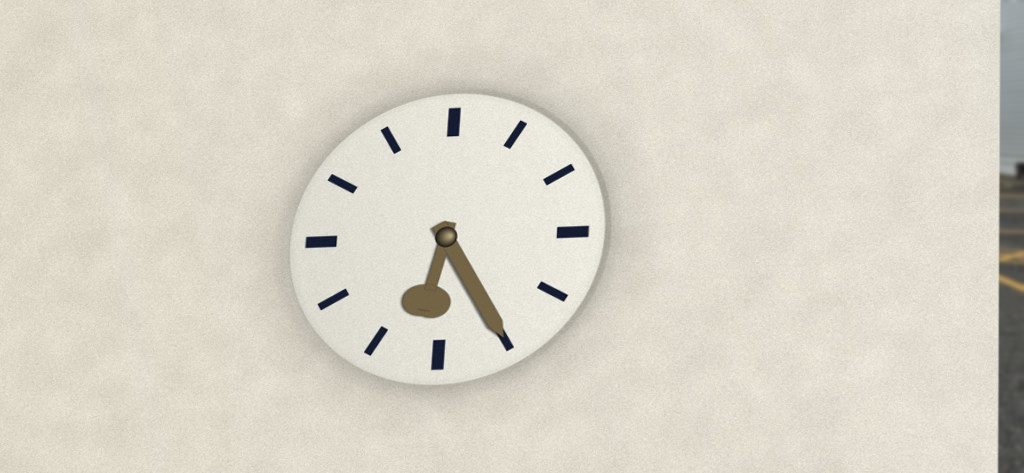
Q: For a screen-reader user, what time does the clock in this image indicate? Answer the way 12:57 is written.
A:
6:25
